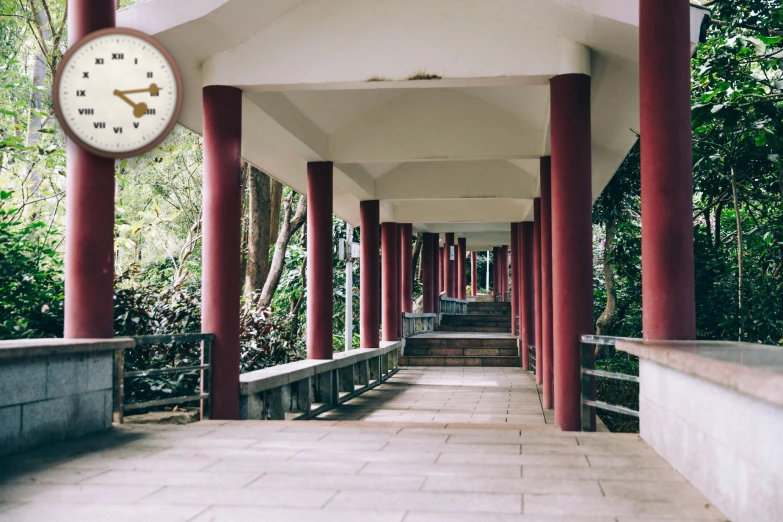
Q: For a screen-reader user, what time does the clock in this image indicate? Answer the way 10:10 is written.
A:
4:14
